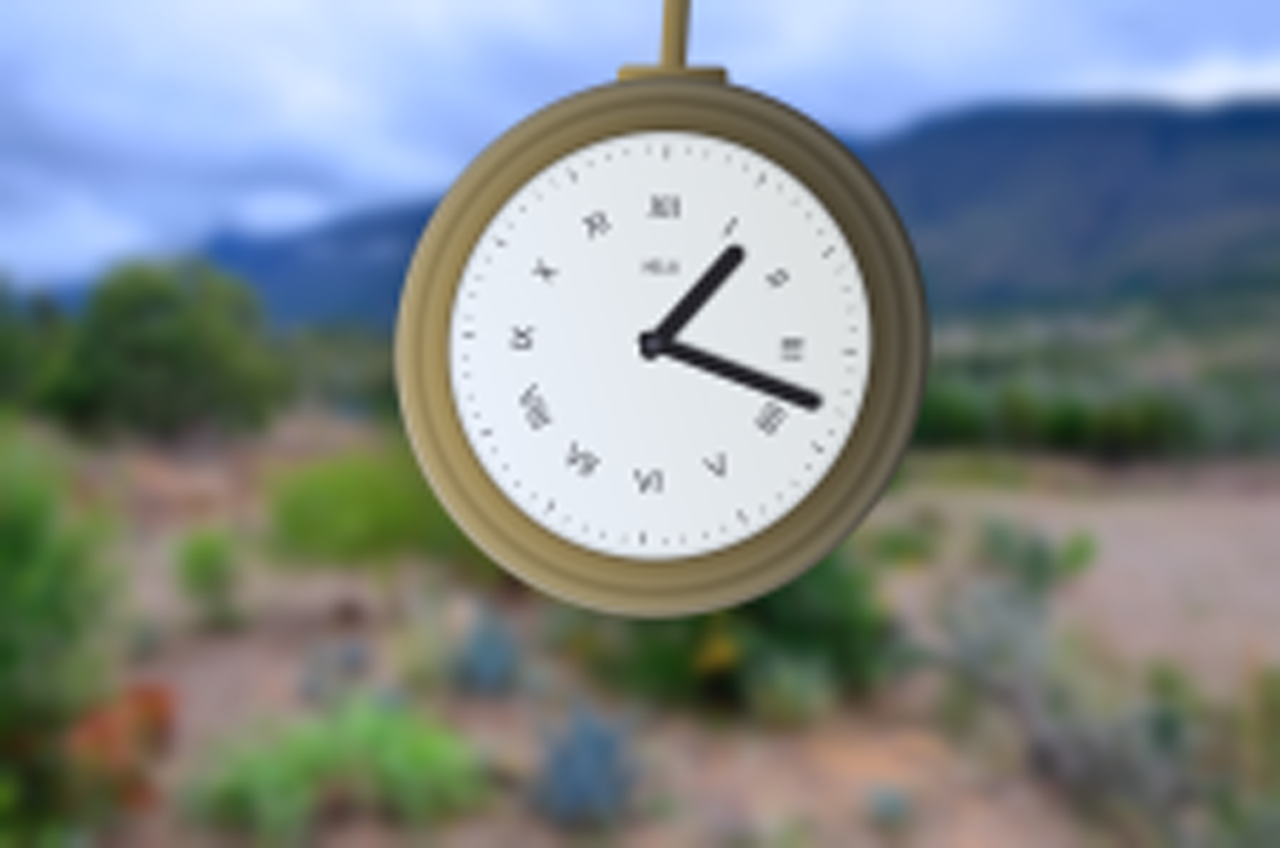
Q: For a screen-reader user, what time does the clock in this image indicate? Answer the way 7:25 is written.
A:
1:18
